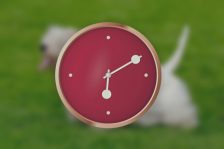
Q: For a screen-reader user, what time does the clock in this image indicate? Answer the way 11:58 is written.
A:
6:10
